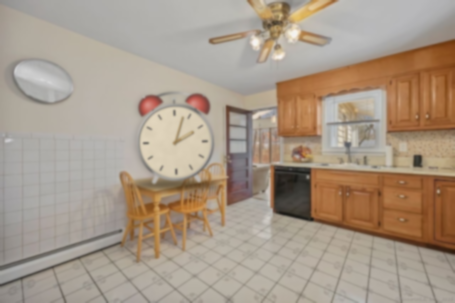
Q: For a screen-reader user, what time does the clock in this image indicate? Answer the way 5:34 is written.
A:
2:03
